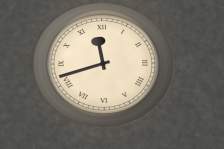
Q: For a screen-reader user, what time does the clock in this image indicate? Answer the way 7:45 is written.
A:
11:42
